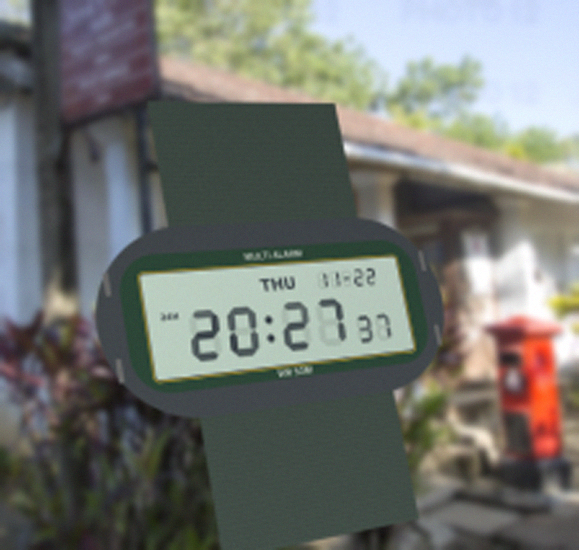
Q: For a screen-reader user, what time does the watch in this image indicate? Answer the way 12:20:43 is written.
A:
20:27:37
